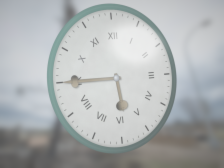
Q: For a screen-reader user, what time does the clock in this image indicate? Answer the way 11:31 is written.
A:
5:45
